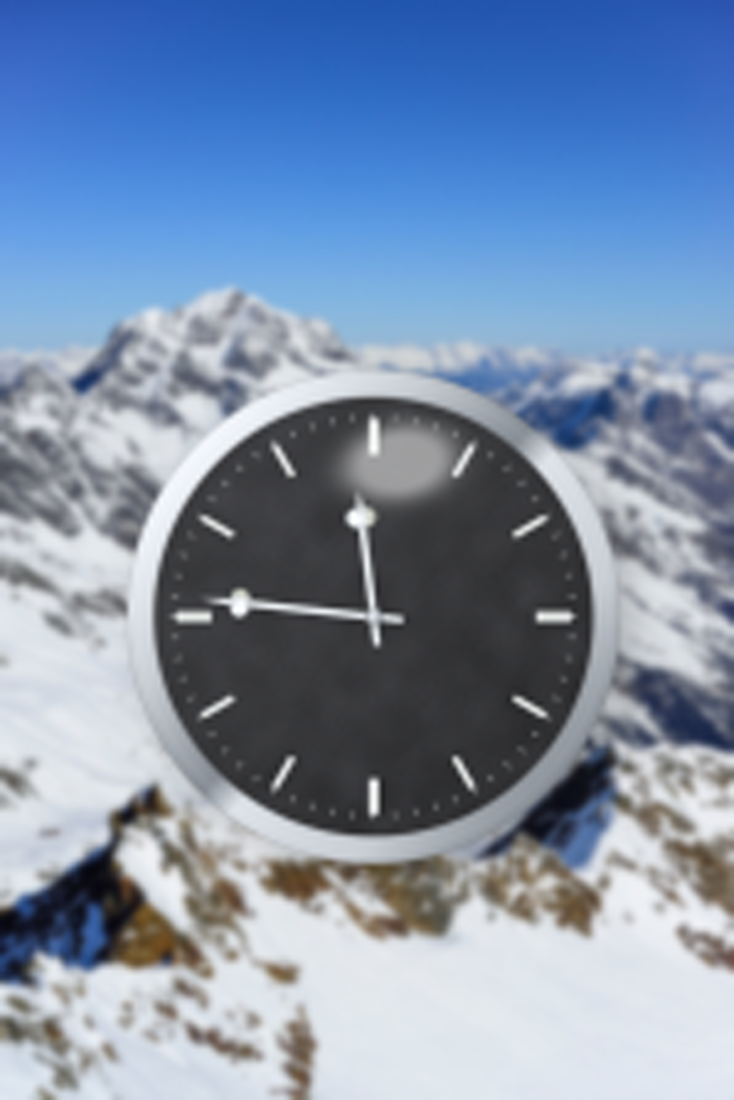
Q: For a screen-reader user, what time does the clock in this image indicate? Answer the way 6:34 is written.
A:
11:46
